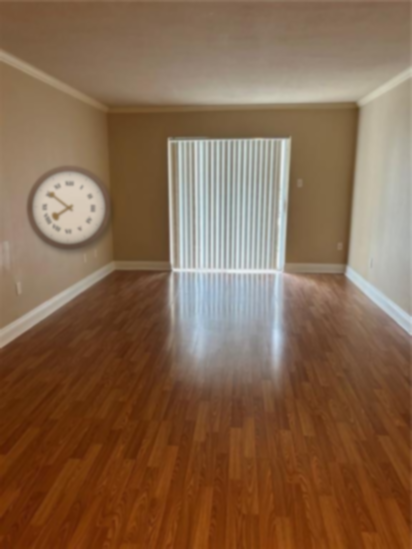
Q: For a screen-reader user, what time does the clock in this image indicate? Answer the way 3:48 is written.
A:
7:51
